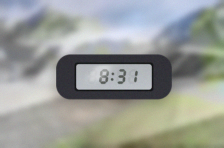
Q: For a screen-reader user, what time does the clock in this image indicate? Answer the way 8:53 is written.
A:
8:31
